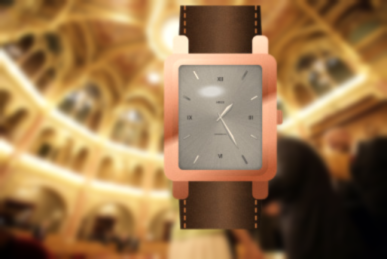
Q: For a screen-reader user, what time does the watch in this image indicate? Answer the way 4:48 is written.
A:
1:25
